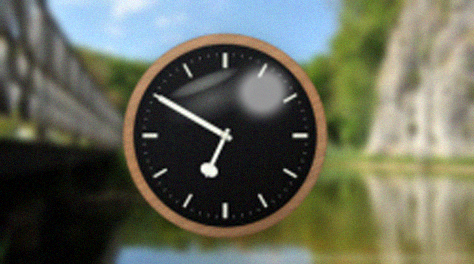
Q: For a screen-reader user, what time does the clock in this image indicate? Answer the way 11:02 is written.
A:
6:50
